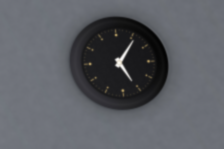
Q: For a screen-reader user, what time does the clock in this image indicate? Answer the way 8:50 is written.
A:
5:06
